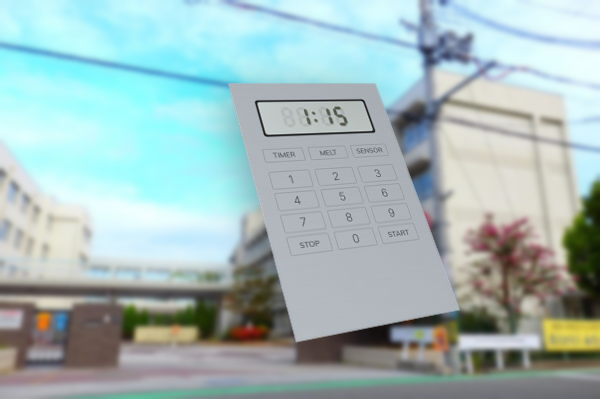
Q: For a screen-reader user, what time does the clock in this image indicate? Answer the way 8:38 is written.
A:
1:15
